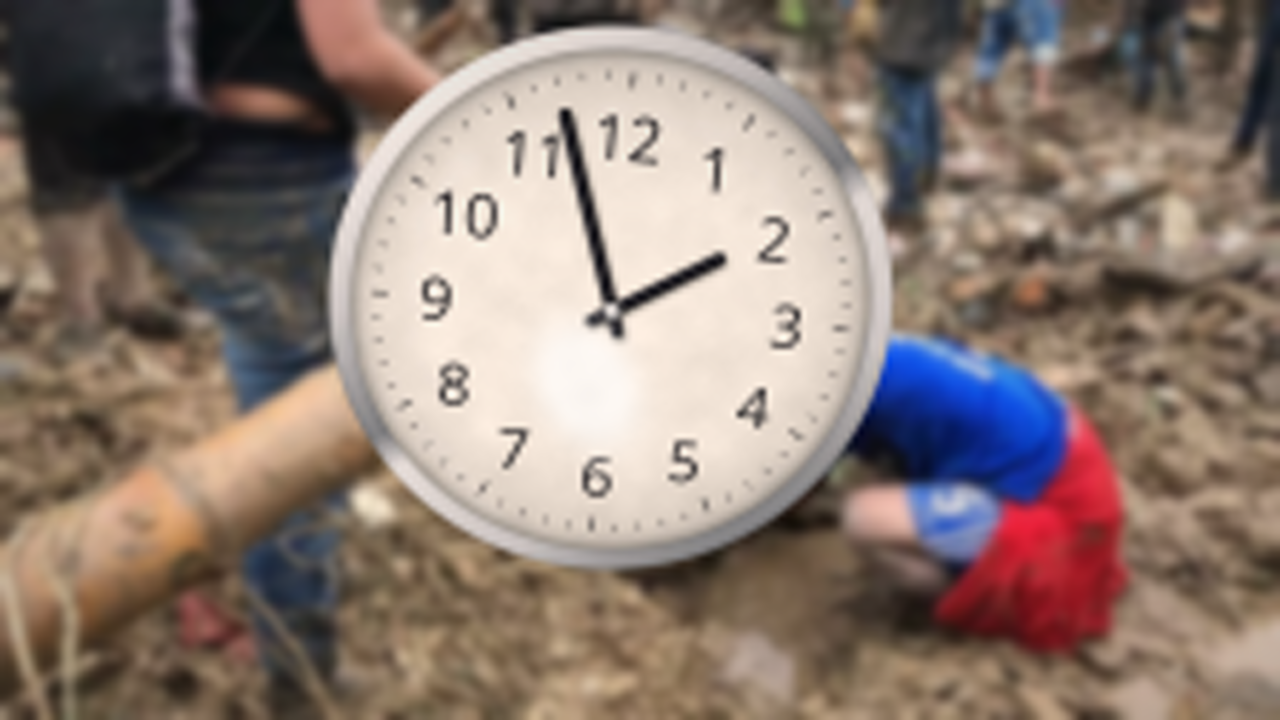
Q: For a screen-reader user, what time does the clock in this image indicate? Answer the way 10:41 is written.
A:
1:57
